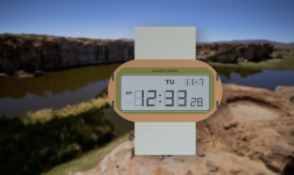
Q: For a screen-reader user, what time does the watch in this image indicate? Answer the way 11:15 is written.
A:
12:33
